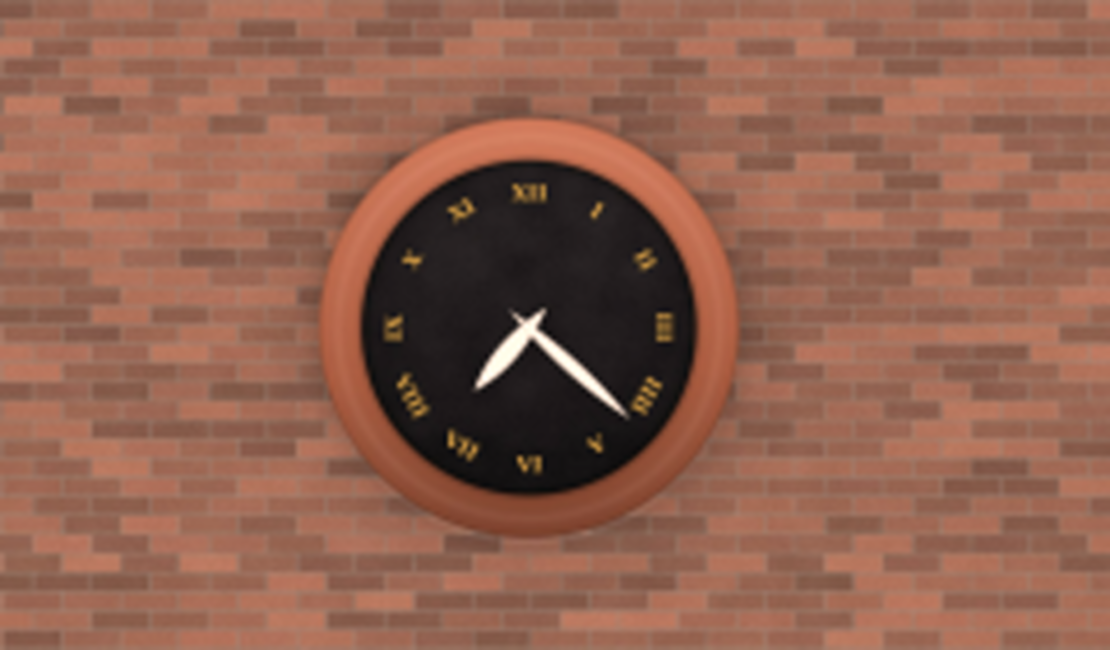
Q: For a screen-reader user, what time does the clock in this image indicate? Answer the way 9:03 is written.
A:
7:22
